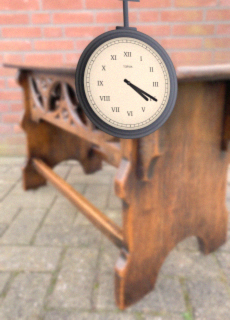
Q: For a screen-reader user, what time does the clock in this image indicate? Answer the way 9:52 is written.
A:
4:20
